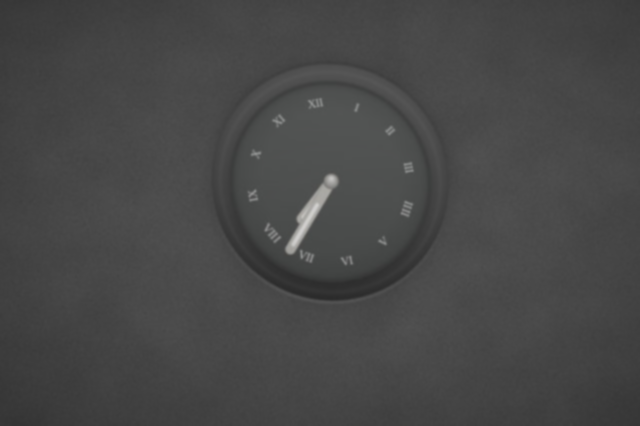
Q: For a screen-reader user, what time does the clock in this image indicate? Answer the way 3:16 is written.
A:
7:37
